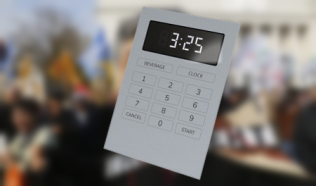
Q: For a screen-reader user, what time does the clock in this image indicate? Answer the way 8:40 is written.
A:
3:25
